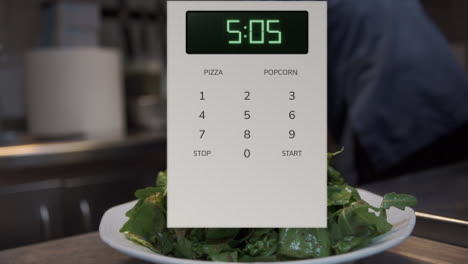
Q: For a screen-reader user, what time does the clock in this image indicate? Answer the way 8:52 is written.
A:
5:05
